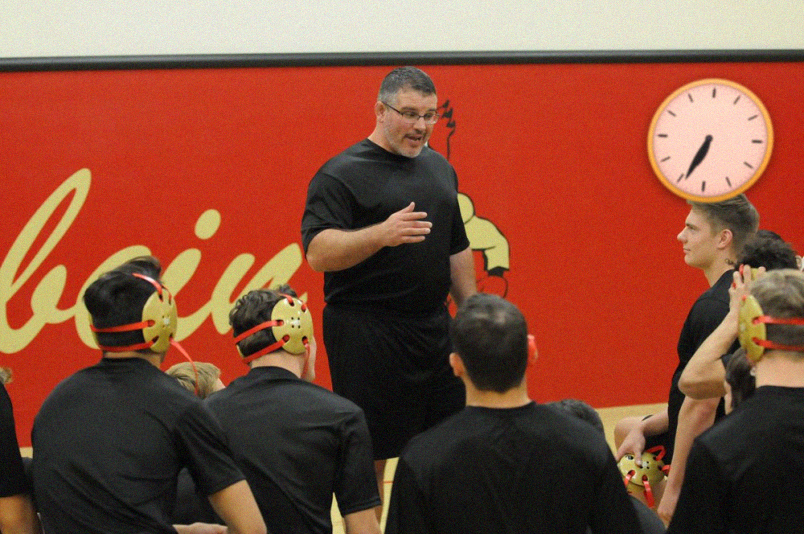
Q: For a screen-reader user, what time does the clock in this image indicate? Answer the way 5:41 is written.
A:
6:34
